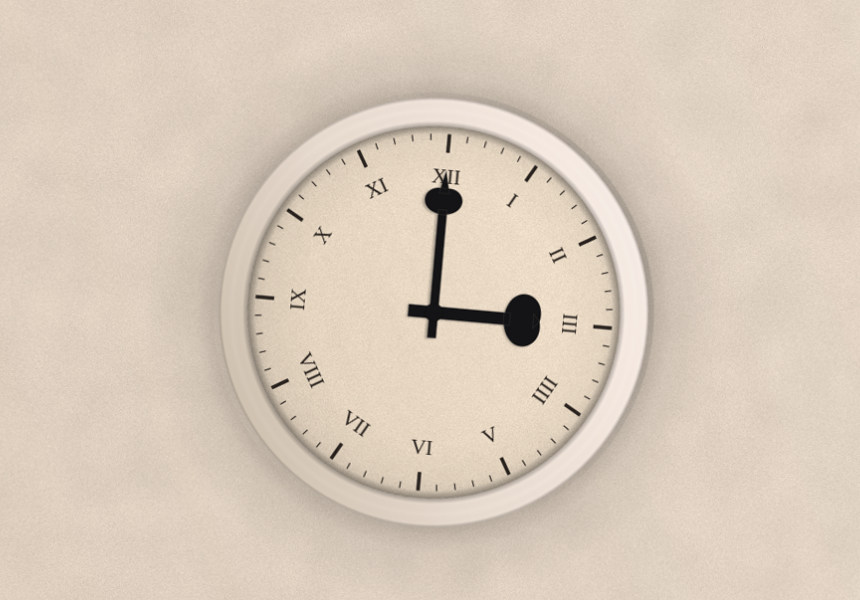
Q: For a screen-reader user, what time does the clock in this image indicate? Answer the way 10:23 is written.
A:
3:00
